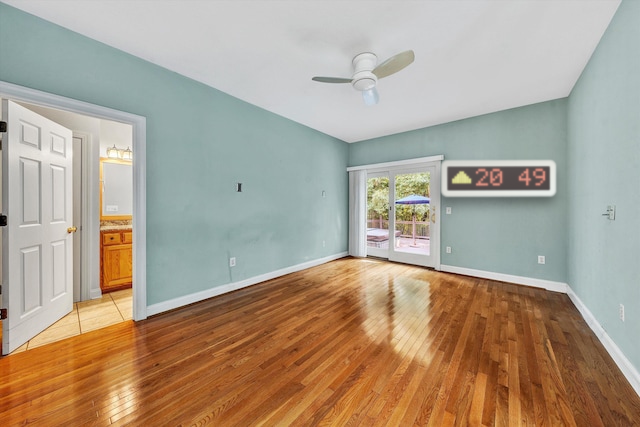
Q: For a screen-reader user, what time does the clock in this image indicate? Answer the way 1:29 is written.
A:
20:49
